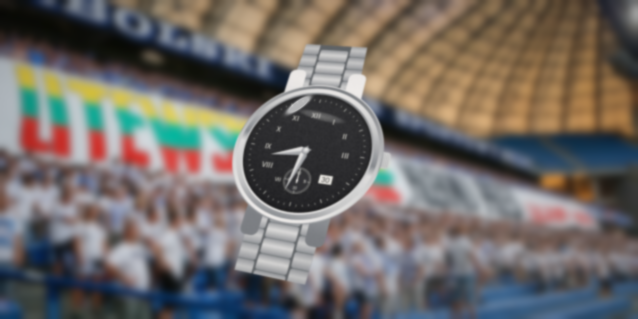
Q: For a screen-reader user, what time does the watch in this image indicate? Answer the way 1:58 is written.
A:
8:32
